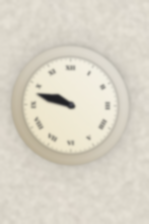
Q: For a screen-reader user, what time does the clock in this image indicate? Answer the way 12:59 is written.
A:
9:48
